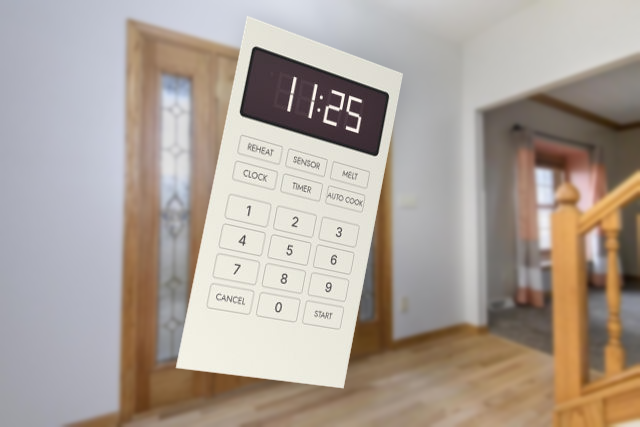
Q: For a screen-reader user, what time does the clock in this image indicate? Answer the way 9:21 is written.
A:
11:25
